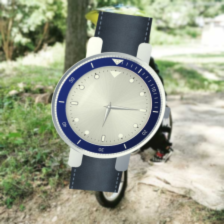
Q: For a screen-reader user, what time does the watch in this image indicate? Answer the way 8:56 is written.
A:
6:15
